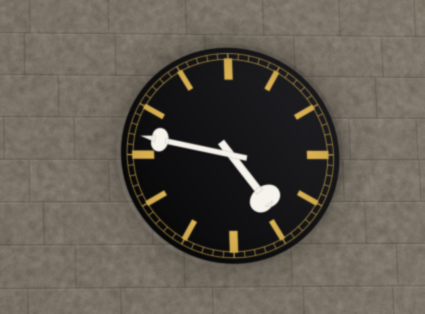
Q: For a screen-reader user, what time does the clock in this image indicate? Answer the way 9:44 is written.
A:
4:47
